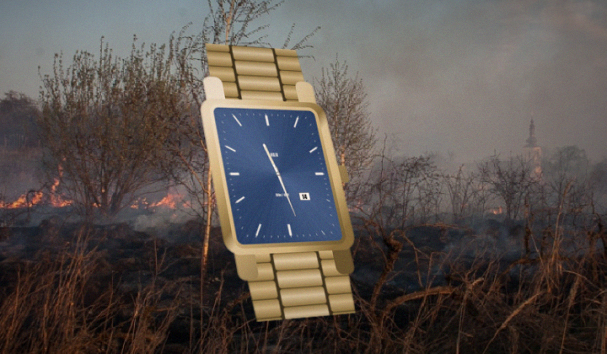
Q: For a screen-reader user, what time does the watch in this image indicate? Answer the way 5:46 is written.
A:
11:28
